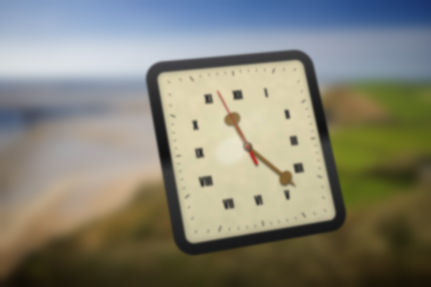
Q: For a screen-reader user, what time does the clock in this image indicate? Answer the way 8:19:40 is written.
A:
11:22:57
